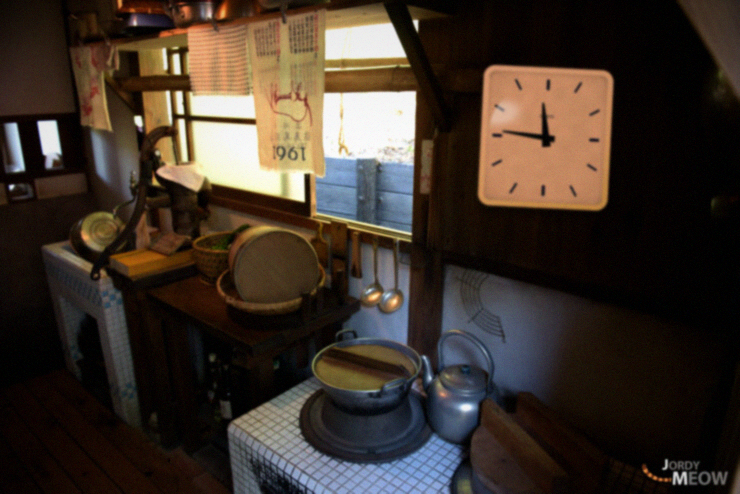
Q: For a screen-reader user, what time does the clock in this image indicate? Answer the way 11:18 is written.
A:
11:46
